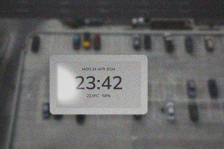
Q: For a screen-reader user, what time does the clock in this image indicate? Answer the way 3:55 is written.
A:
23:42
